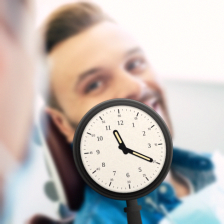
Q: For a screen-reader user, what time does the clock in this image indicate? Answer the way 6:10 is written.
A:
11:20
